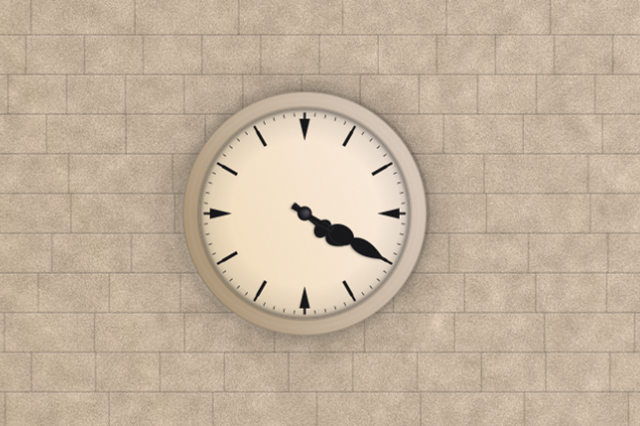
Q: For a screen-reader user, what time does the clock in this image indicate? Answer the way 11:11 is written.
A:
4:20
